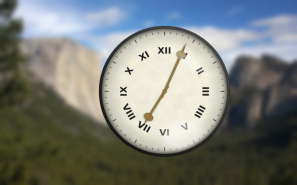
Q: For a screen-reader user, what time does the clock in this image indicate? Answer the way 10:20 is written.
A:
7:04
